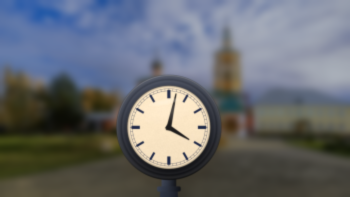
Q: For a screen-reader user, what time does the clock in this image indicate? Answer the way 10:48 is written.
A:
4:02
